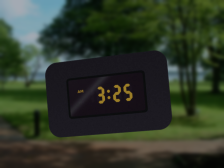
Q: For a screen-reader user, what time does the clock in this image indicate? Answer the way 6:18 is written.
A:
3:25
